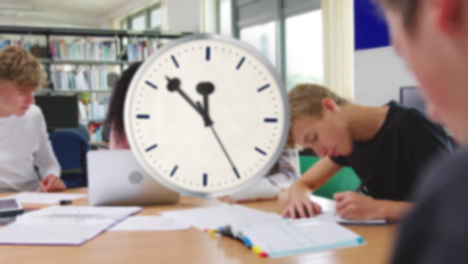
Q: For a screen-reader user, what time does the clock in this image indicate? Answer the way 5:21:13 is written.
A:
11:52:25
